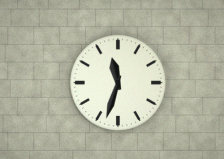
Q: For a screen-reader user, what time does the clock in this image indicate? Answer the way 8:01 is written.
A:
11:33
